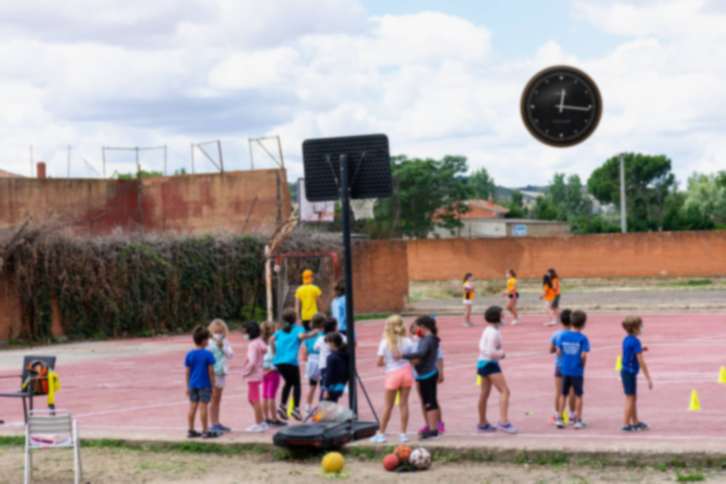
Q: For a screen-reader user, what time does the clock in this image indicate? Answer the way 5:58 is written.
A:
12:16
